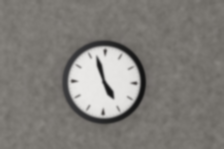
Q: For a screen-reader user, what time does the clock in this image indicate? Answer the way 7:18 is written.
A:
4:57
